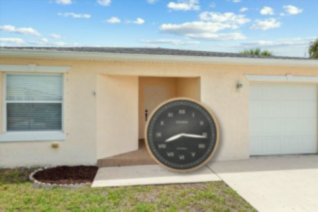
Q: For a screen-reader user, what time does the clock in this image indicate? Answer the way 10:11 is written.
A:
8:16
